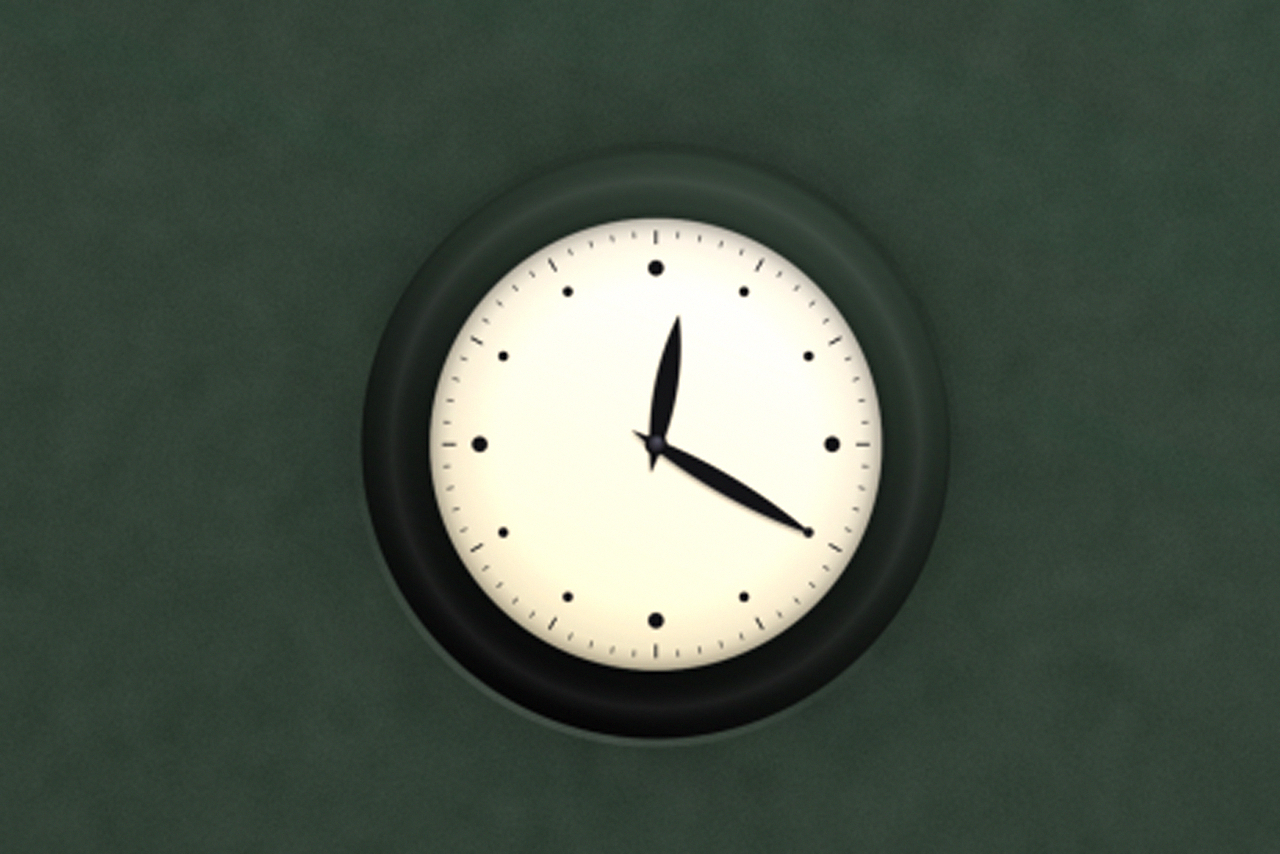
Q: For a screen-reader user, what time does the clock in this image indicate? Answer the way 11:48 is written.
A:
12:20
